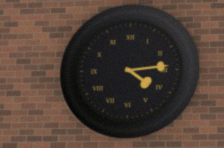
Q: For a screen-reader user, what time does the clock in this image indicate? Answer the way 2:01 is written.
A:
4:14
